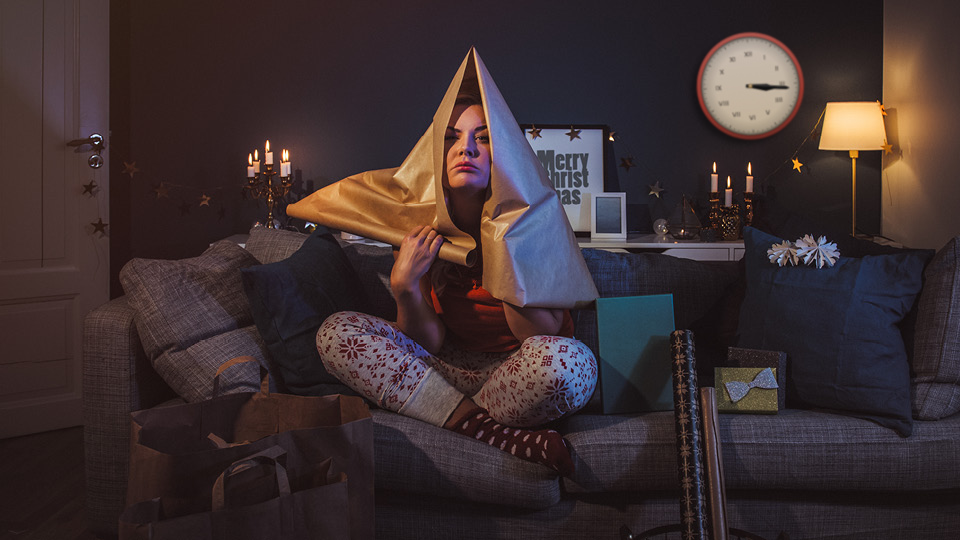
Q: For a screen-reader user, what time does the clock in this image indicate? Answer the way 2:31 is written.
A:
3:16
